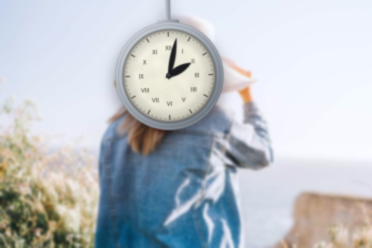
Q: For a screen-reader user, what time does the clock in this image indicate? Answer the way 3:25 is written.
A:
2:02
